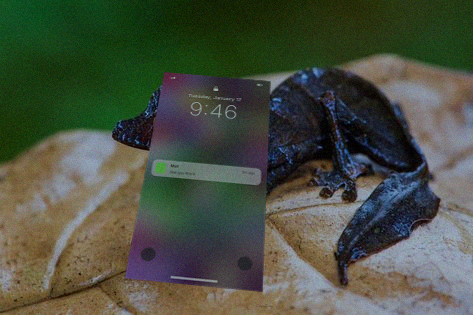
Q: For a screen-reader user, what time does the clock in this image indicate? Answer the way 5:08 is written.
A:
9:46
